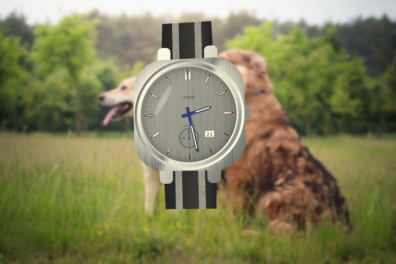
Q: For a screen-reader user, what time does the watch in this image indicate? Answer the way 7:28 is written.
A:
2:28
